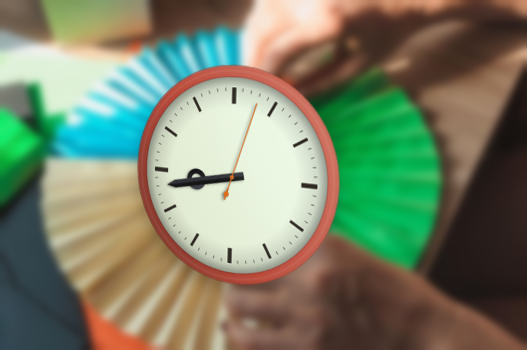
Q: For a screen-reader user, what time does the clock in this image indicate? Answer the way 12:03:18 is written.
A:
8:43:03
